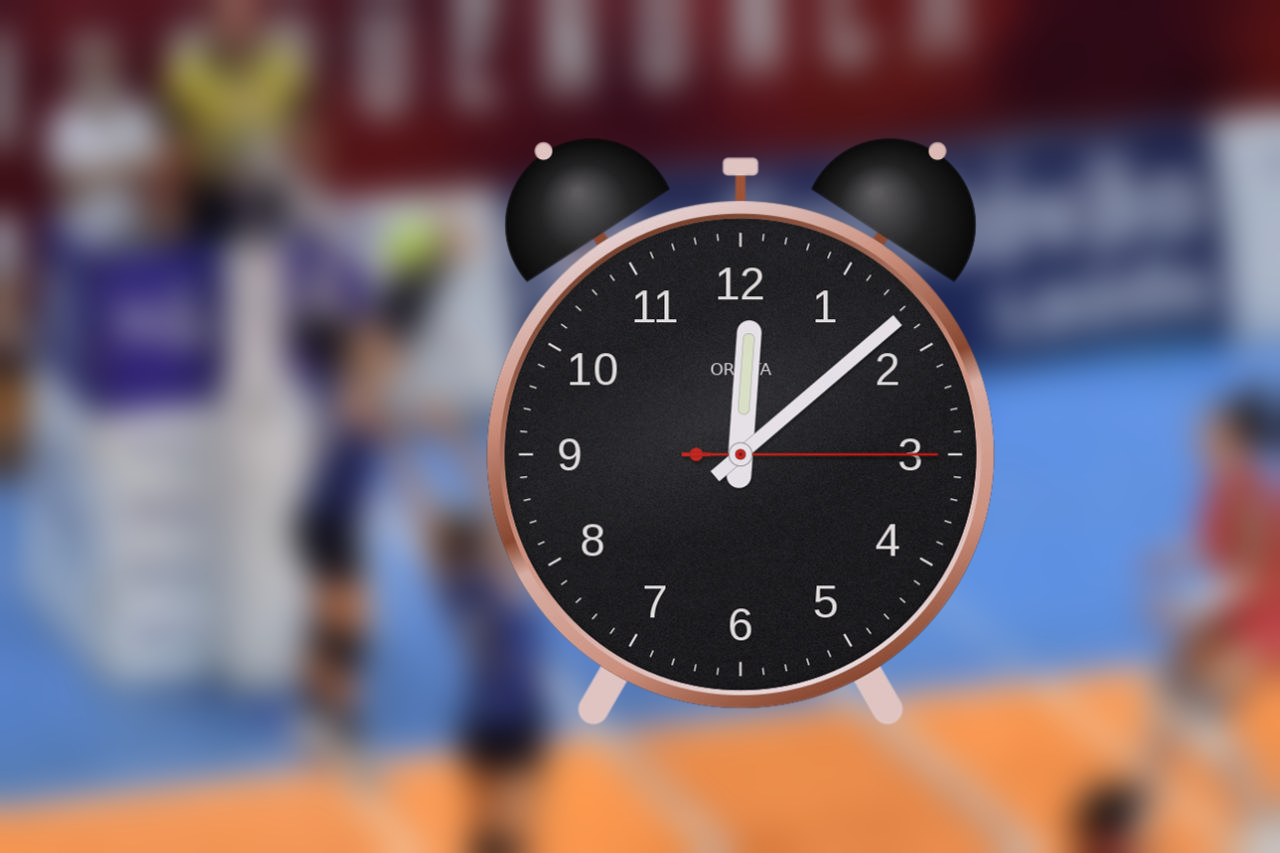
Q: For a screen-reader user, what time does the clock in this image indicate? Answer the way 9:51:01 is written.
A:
12:08:15
